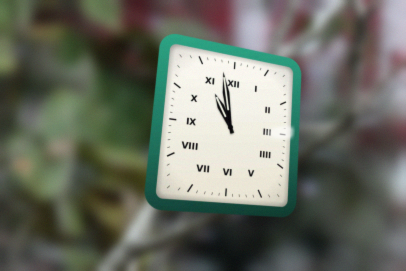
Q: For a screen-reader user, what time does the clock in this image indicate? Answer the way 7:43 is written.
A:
10:58
